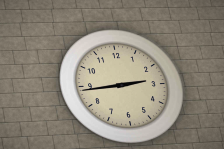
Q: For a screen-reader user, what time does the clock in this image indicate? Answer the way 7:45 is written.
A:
2:44
